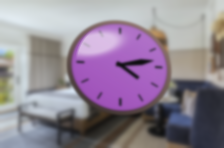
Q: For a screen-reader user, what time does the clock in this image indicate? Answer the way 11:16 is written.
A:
4:13
